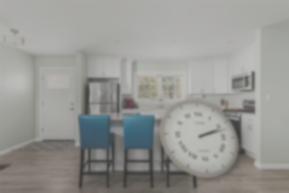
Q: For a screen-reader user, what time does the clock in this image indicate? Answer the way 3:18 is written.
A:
2:12
